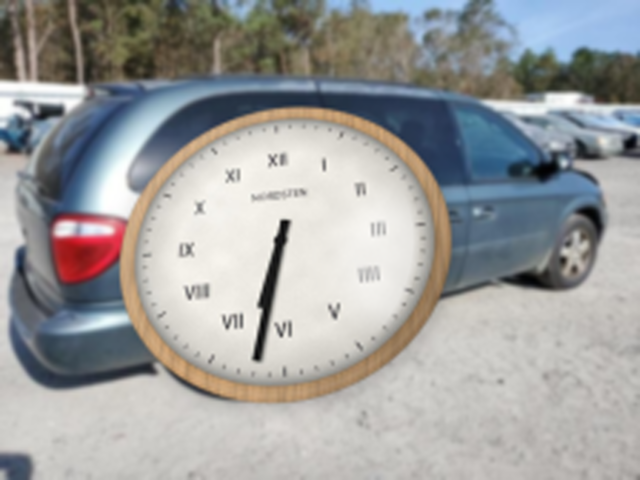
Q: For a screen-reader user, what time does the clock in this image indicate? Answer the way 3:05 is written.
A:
6:32
